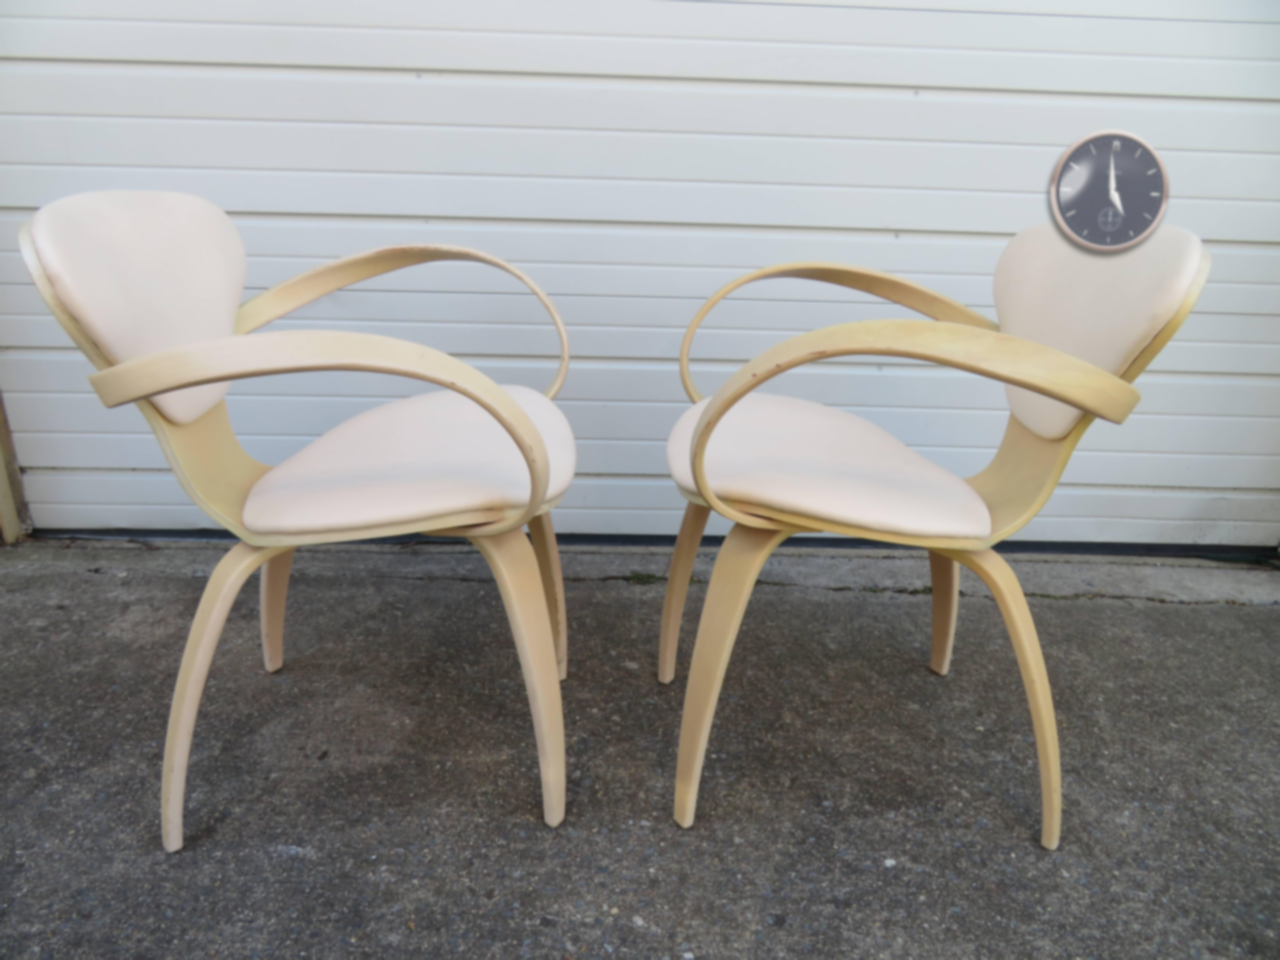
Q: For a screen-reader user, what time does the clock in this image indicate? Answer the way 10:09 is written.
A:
4:59
